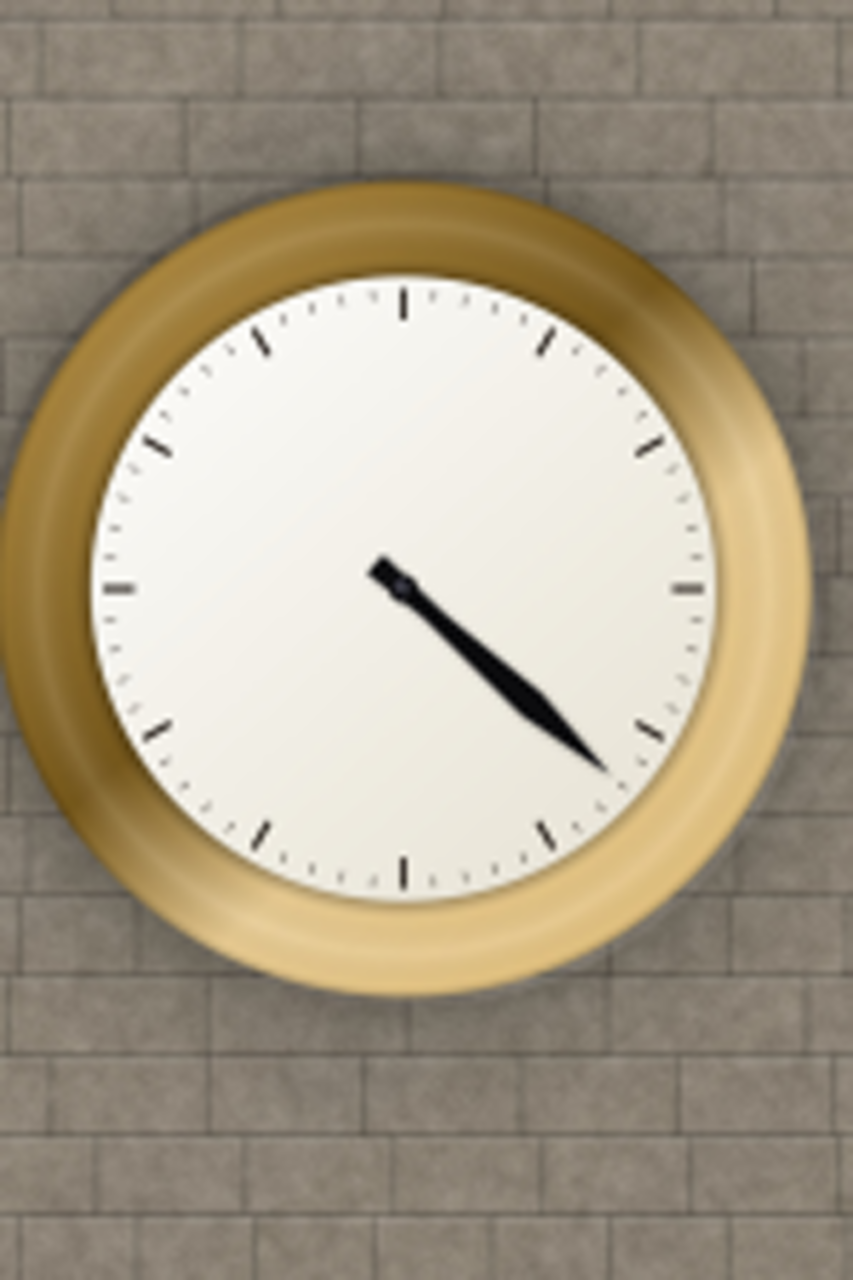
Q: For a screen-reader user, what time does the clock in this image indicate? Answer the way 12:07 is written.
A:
4:22
